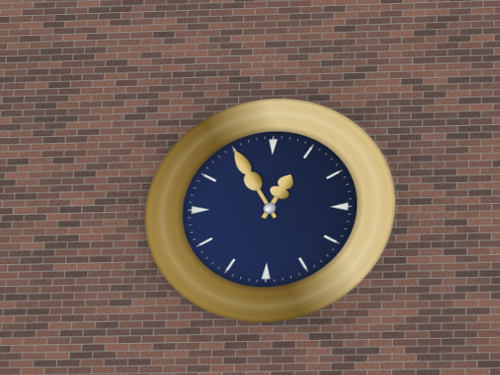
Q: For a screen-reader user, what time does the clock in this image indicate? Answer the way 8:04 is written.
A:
12:55
